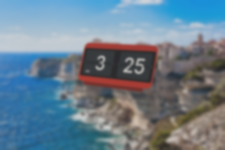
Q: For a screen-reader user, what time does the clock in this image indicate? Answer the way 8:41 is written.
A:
3:25
